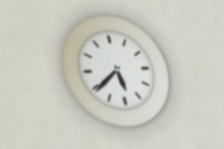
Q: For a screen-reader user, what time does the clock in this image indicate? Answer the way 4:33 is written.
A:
5:39
